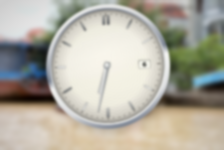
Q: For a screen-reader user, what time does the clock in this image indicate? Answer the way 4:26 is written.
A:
6:32
